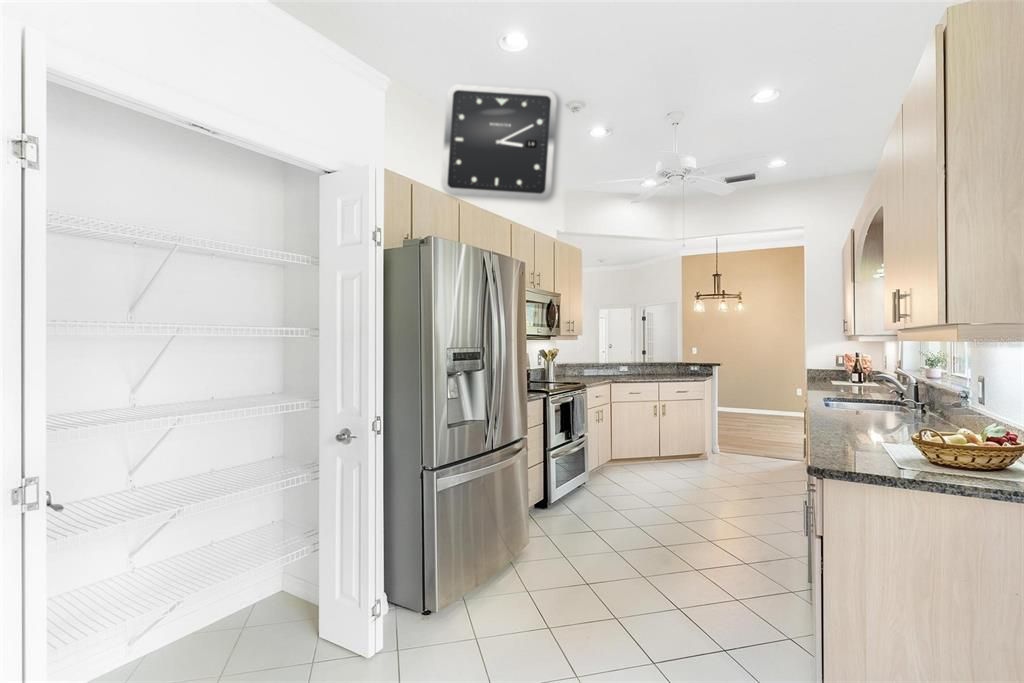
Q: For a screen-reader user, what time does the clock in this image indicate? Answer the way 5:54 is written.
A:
3:10
